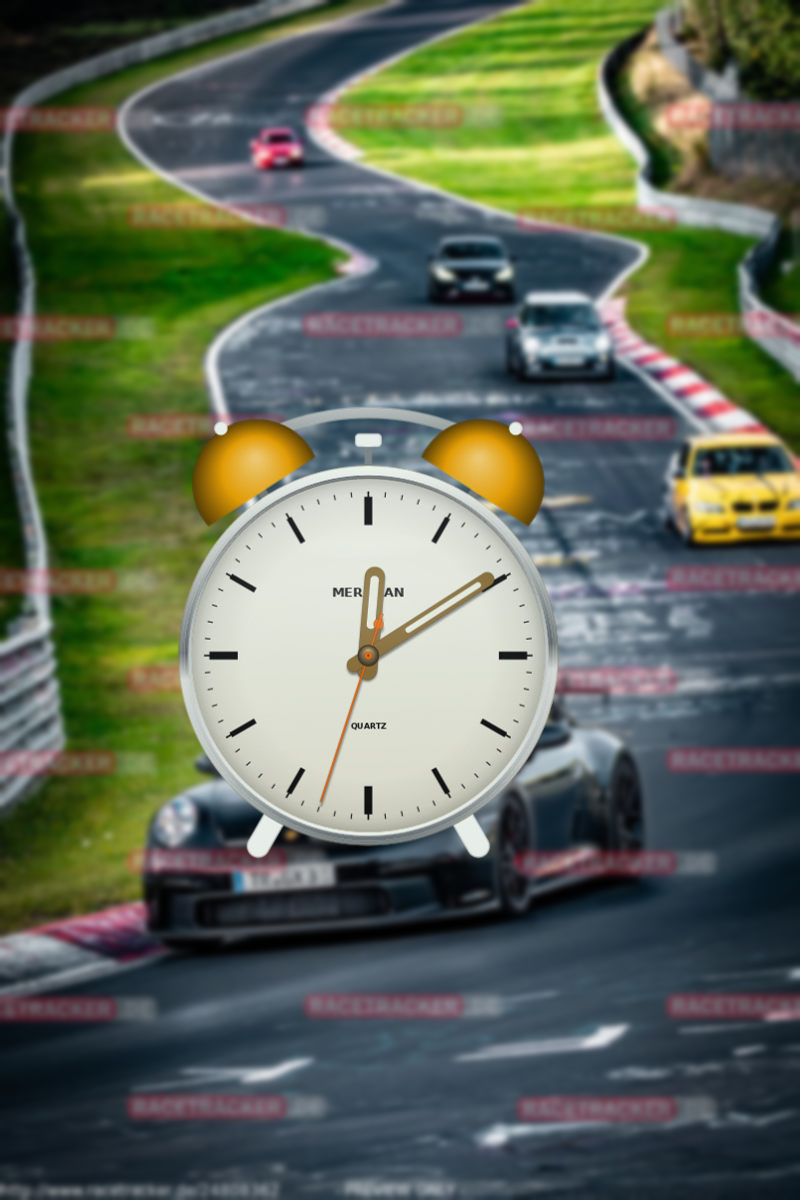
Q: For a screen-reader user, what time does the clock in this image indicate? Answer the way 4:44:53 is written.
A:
12:09:33
